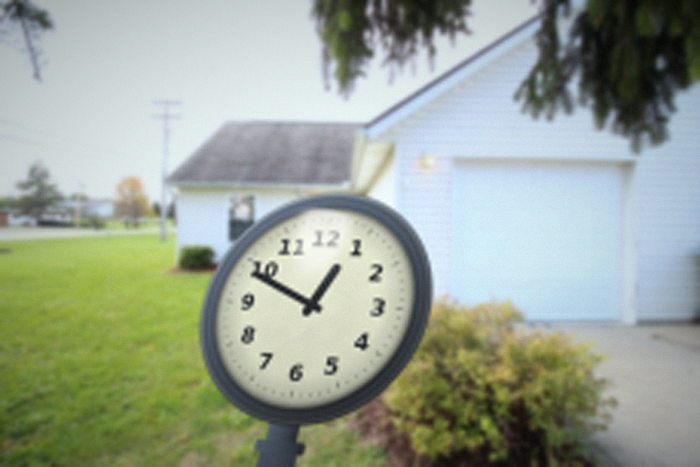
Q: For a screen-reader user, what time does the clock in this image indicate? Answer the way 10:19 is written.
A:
12:49
